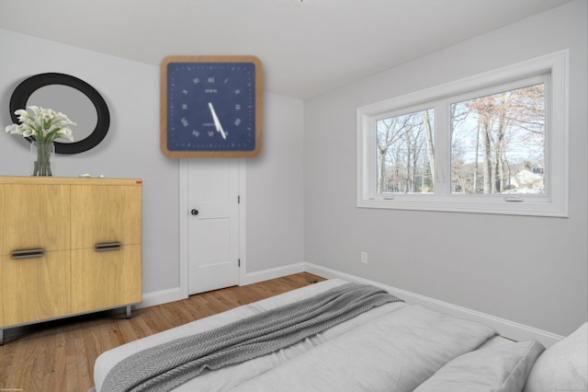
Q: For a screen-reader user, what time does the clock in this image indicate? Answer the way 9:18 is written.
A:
5:26
